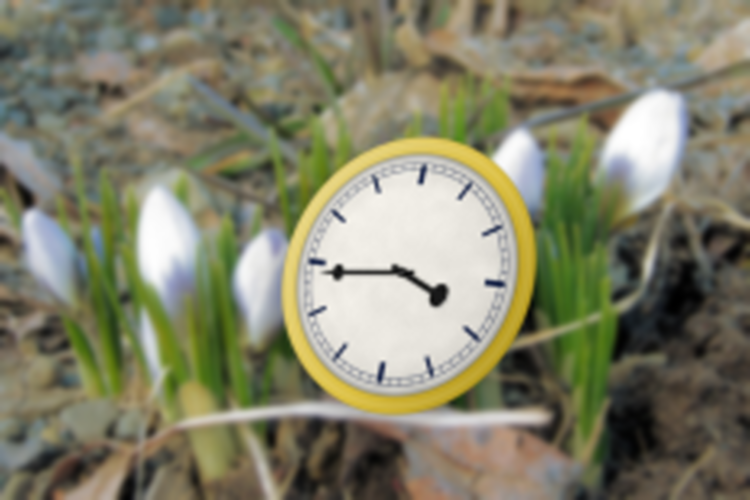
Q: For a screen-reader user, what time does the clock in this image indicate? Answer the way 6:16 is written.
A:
3:44
